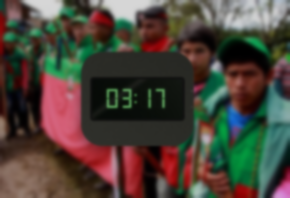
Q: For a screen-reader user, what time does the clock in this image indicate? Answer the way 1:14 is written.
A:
3:17
